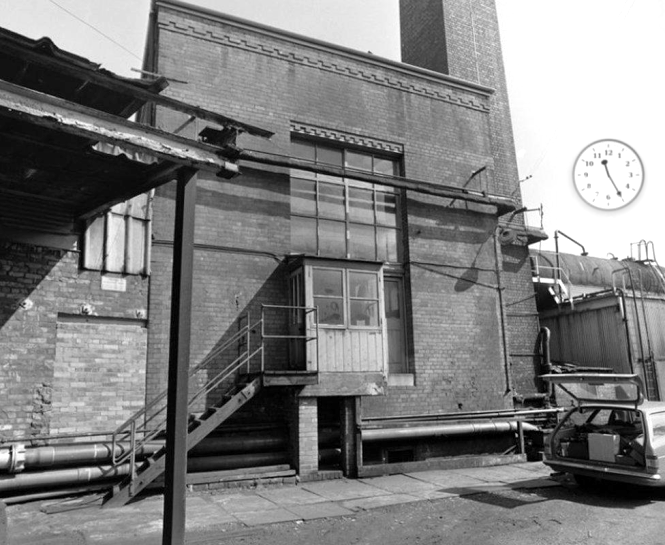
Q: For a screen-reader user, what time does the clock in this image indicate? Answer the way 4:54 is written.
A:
11:25
